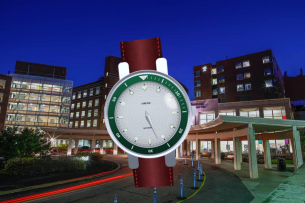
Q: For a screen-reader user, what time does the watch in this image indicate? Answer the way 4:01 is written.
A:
5:27
